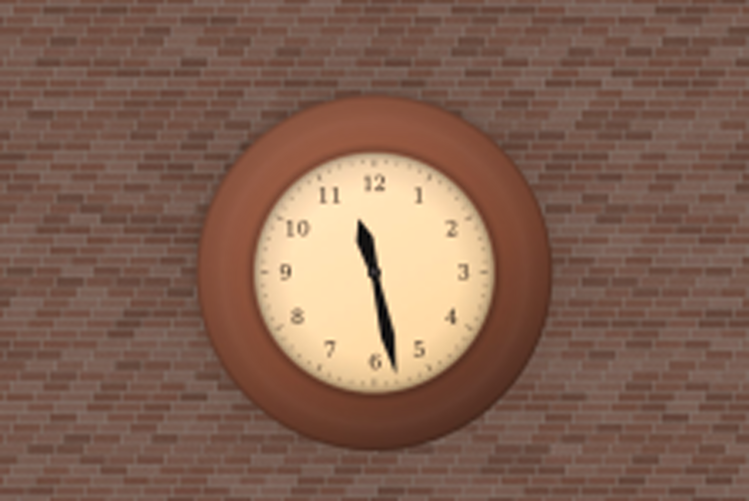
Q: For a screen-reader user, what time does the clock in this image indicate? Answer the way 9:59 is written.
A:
11:28
